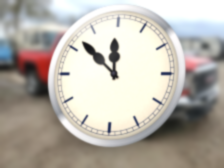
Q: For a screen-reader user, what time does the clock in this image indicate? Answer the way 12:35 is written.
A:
11:52
